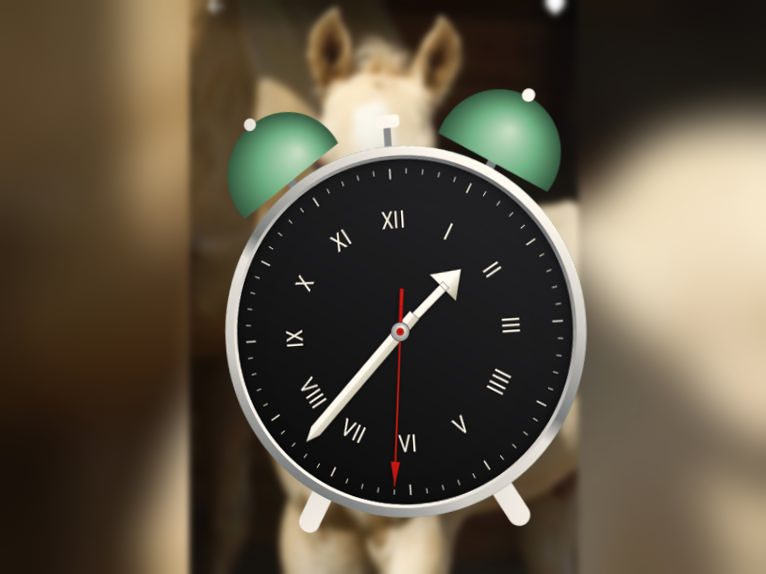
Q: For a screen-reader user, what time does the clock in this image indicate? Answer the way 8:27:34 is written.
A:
1:37:31
